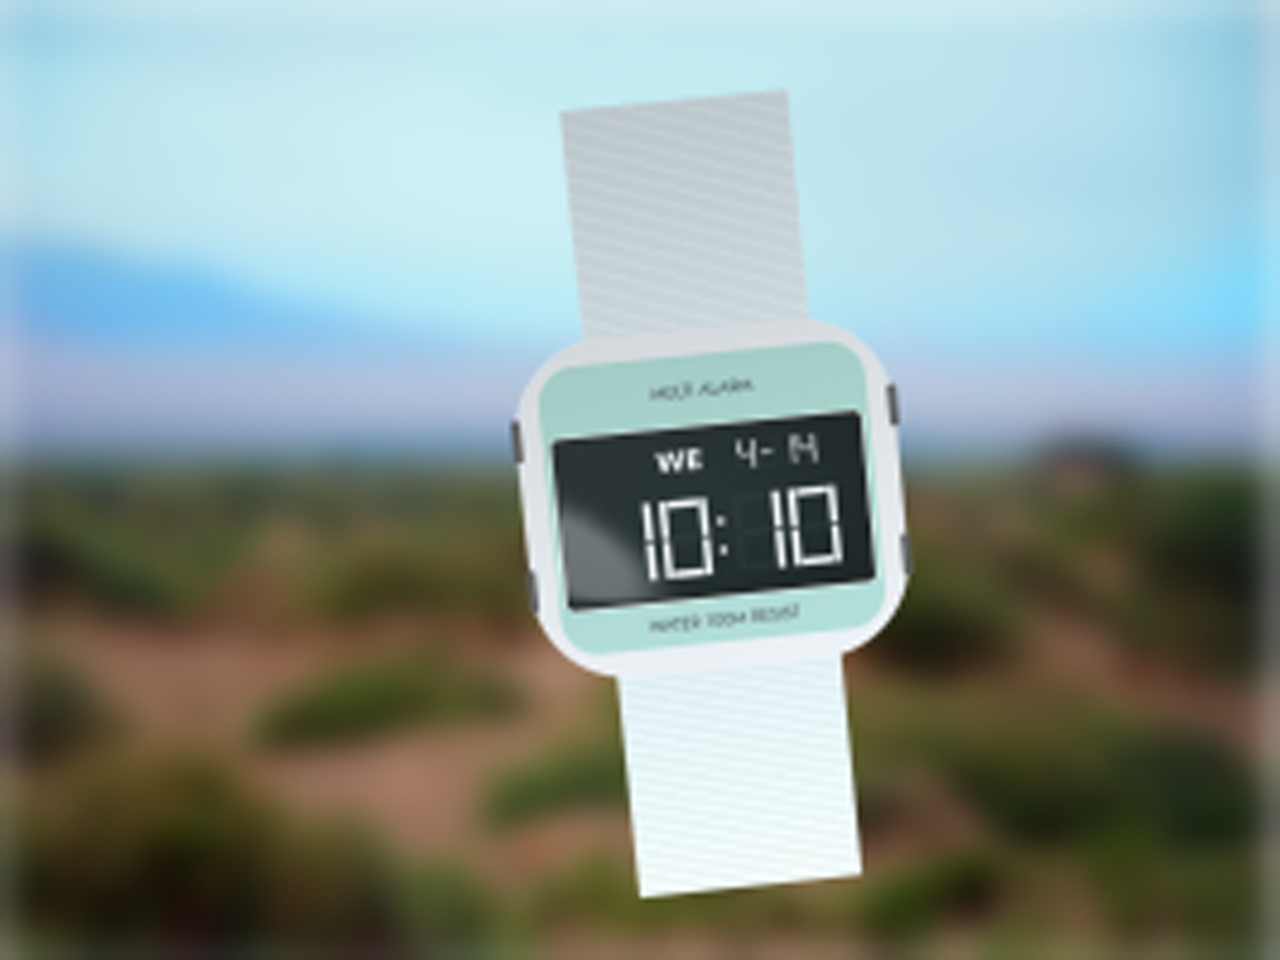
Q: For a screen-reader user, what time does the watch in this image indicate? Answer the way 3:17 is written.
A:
10:10
